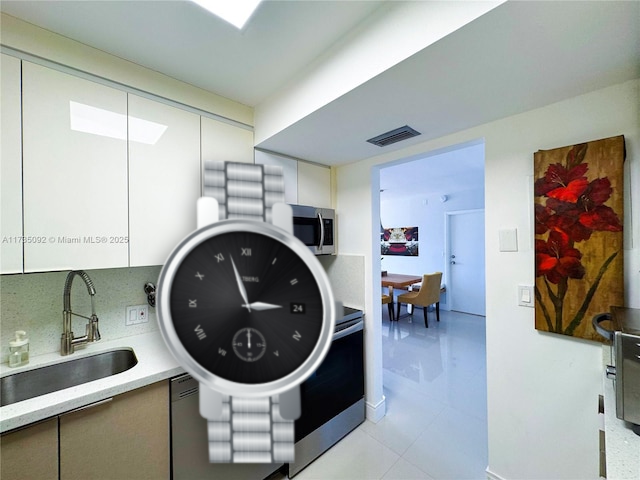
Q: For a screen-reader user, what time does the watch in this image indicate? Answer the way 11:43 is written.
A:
2:57
